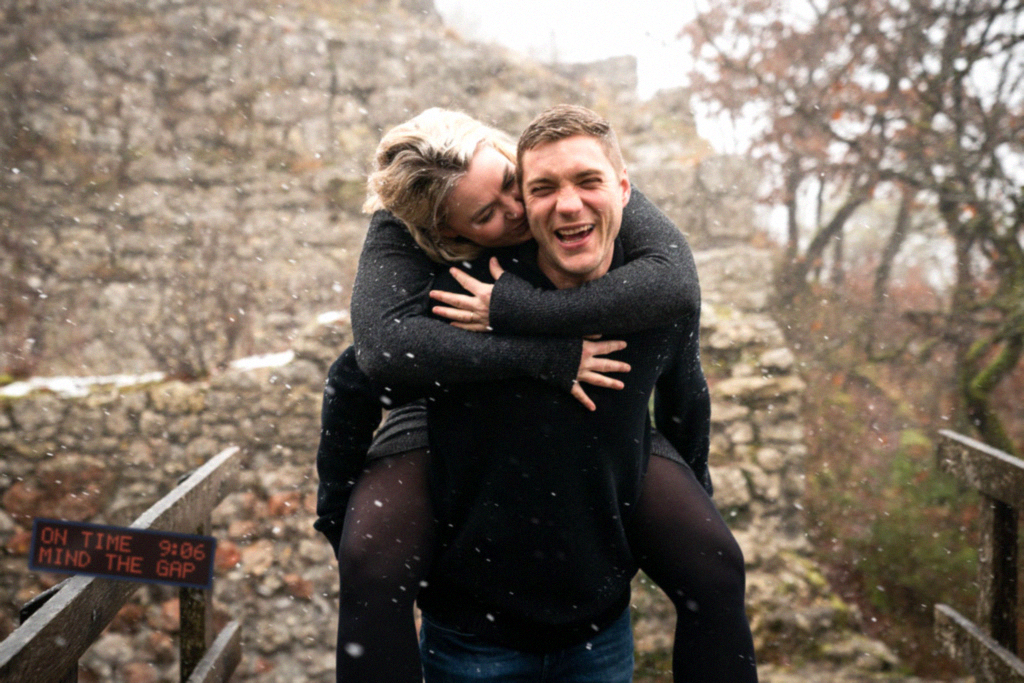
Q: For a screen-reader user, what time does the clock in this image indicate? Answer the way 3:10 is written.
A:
9:06
